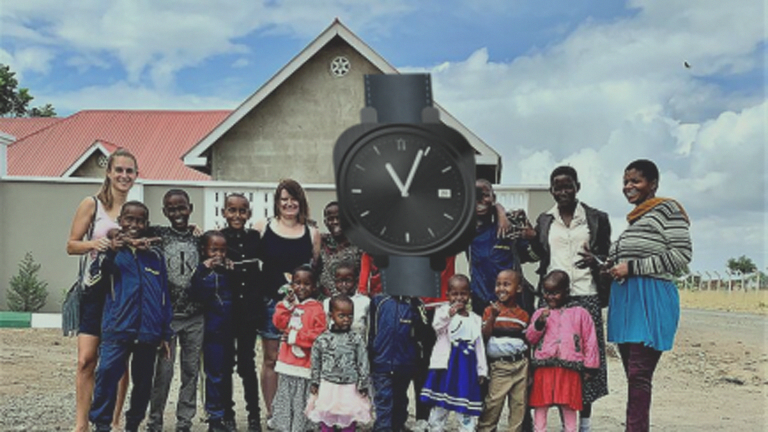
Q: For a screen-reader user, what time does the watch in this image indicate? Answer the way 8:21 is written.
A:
11:04
